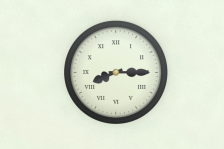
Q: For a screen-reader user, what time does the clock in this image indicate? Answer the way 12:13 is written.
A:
8:15
